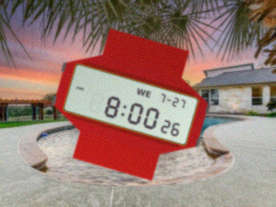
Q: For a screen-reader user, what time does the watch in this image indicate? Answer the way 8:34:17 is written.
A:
8:00:26
